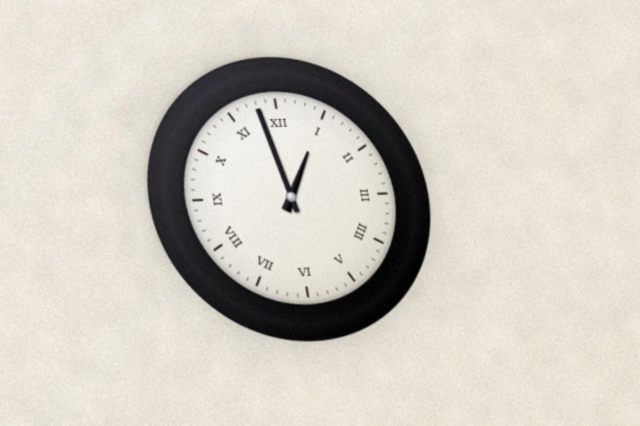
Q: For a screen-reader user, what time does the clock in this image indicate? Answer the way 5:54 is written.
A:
12:58
